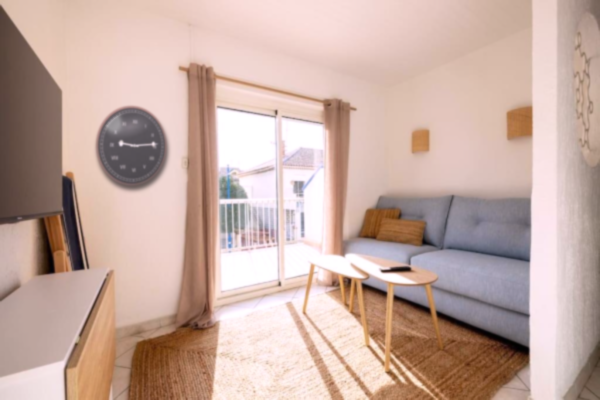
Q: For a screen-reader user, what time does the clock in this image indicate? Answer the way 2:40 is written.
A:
9:14
